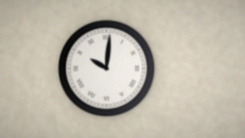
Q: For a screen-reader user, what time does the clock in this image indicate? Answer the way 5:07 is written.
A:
10:01
